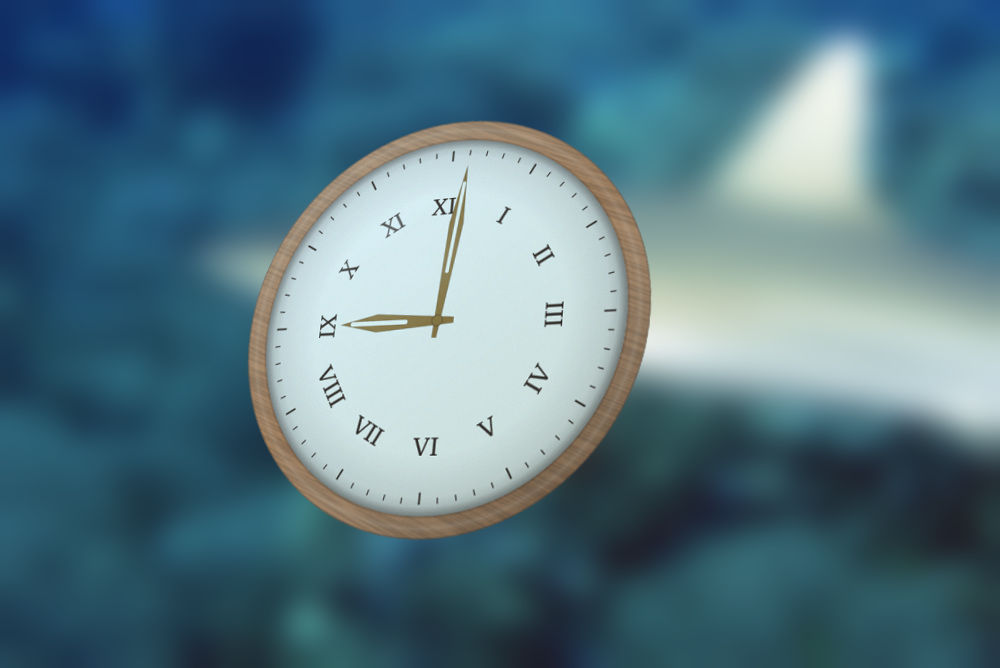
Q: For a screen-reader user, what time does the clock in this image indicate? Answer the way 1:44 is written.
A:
9:01
